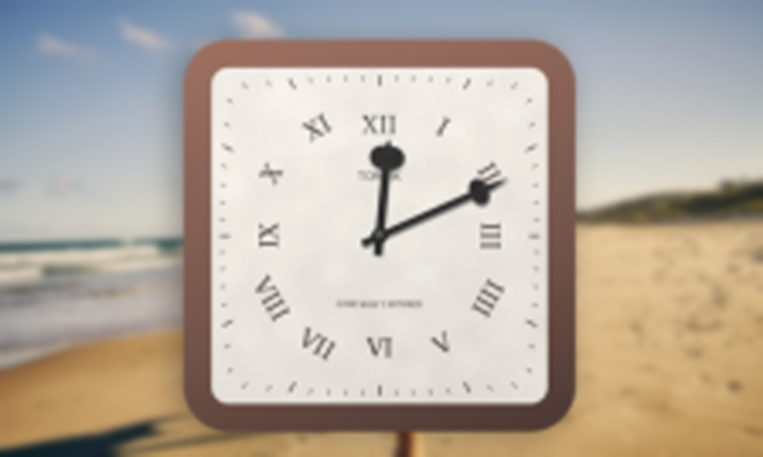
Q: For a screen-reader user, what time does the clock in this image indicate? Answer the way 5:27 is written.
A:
12:11
